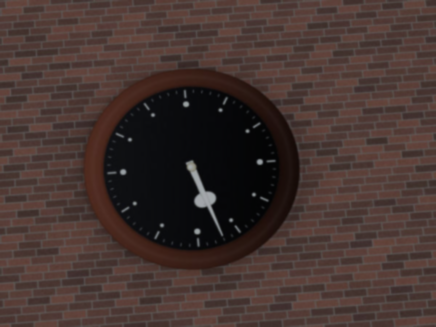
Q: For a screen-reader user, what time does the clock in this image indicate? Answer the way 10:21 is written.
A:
5:27
